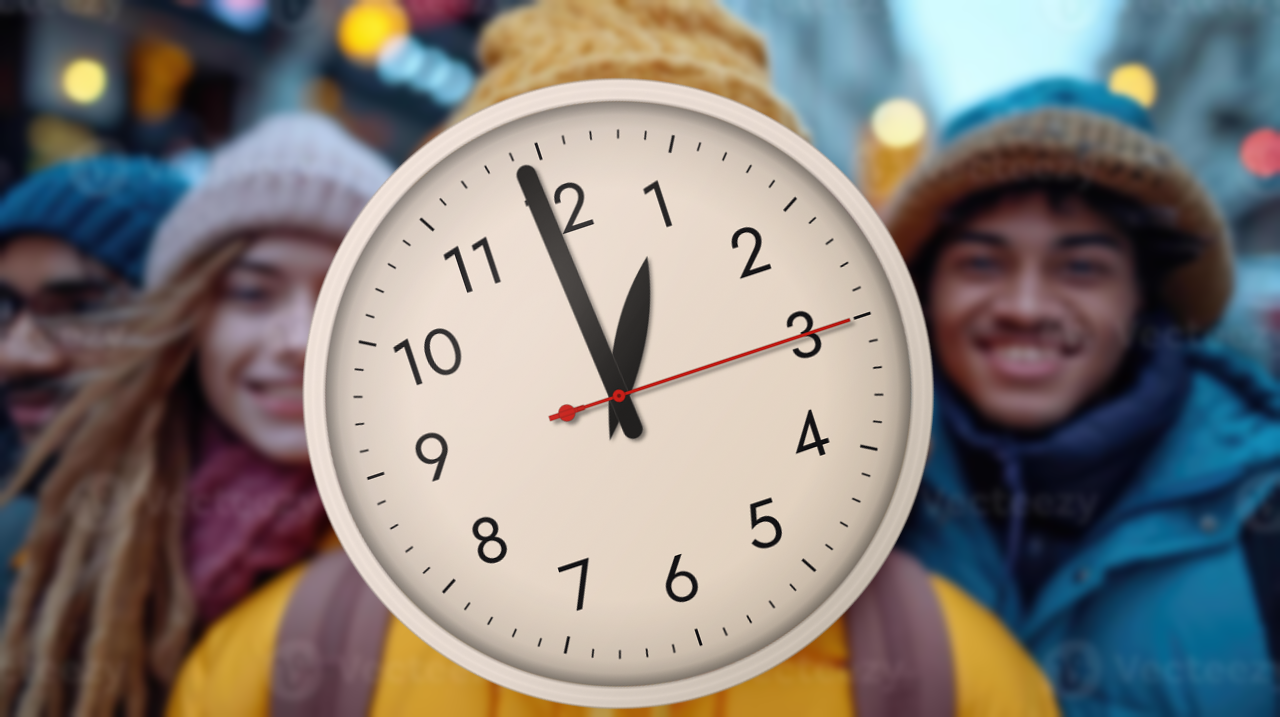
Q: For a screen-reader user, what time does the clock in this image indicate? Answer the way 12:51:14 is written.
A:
12:59:15
